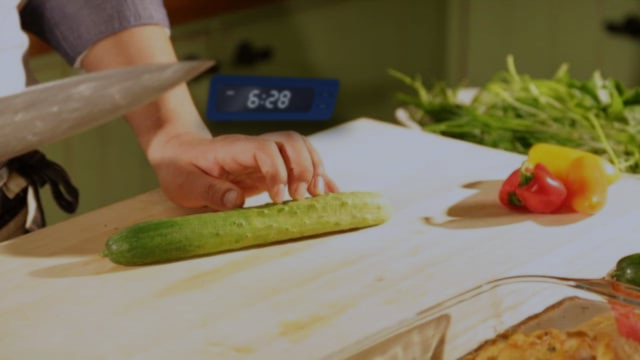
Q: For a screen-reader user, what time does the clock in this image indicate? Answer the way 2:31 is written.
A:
6:28
